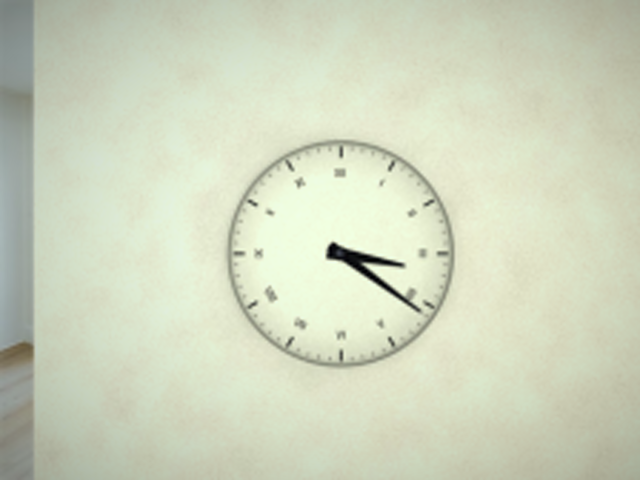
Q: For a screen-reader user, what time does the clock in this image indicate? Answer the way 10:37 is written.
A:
3:21
